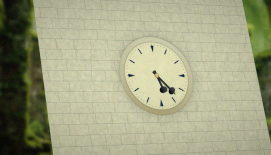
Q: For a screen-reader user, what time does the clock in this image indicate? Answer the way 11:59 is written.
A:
5:23
